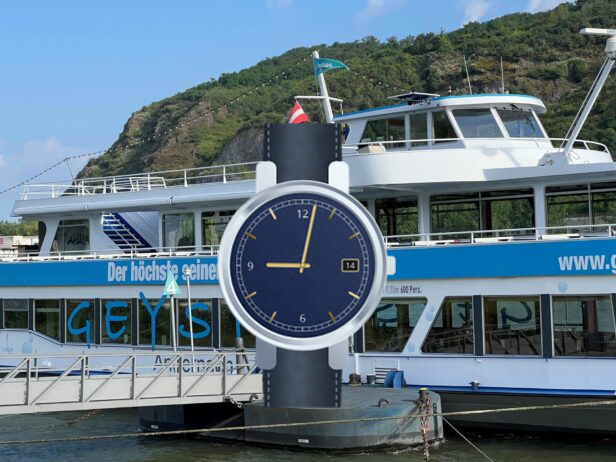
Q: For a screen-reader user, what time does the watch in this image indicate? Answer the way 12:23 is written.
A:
9:02
